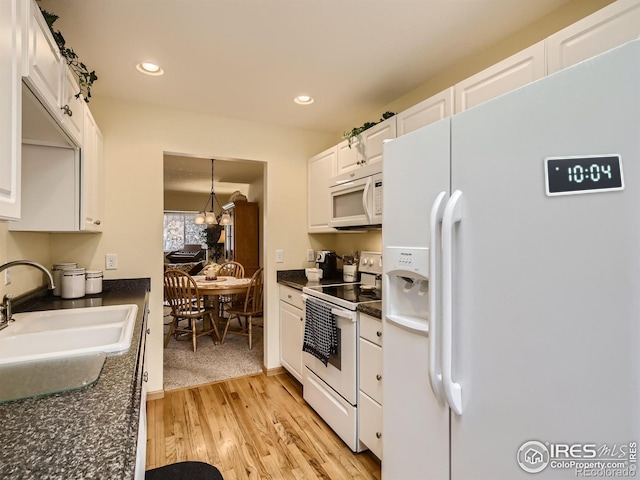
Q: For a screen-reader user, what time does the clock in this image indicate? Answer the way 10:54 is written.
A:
10:04
